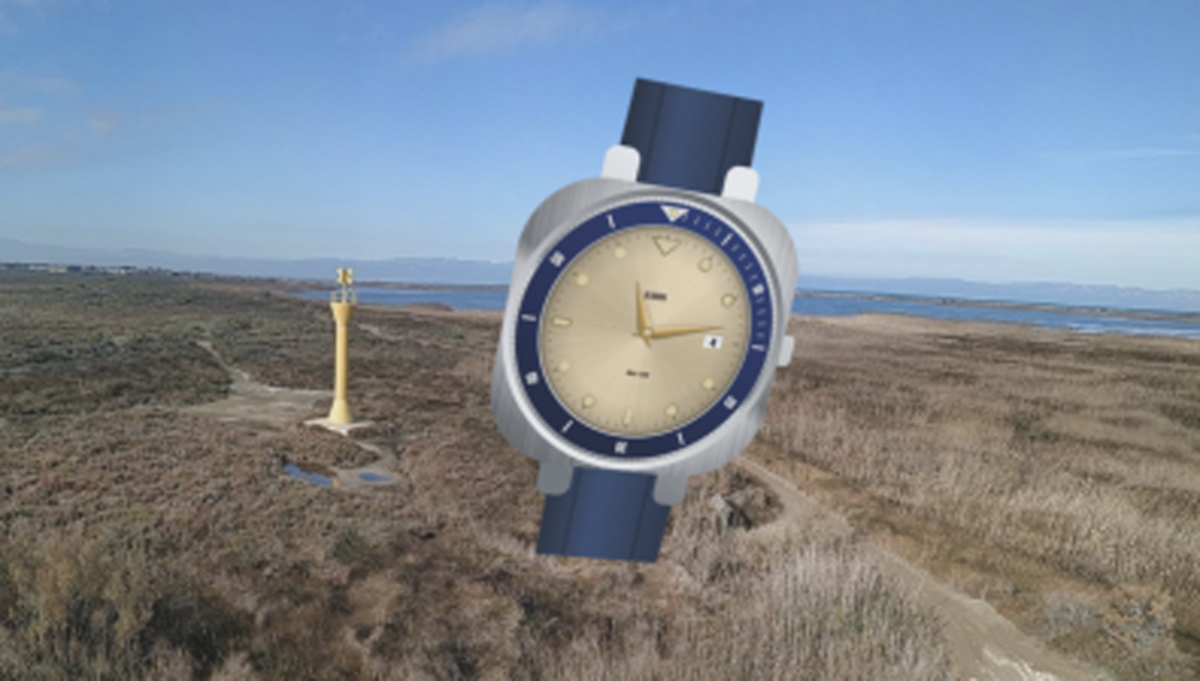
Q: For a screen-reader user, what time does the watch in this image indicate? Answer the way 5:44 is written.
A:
11:13
